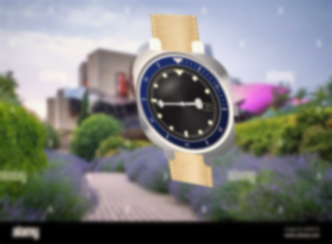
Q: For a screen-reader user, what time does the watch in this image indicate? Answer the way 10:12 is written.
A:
2:44
